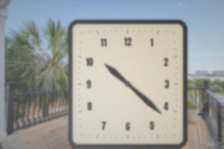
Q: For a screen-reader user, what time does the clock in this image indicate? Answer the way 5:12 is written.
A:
10:22
